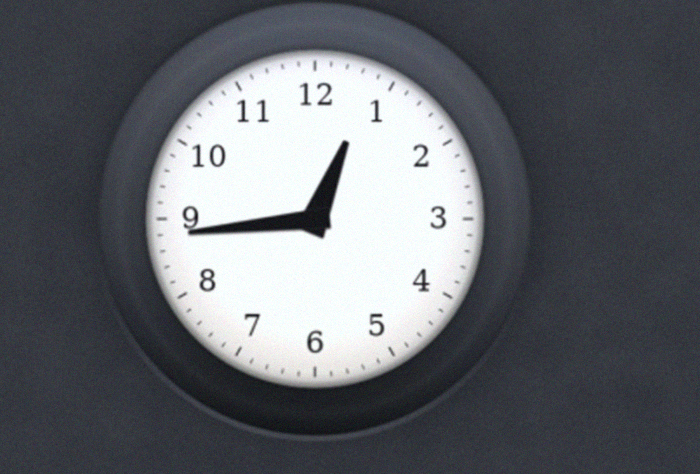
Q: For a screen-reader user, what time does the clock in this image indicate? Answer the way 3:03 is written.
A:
12:44
